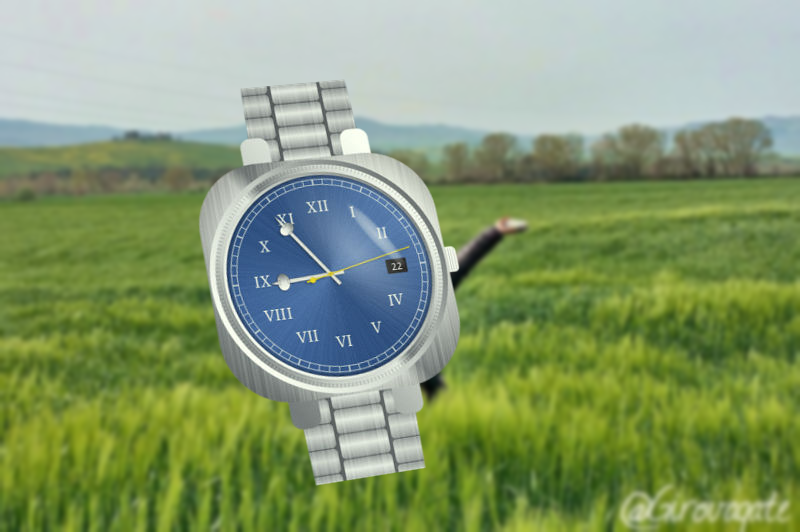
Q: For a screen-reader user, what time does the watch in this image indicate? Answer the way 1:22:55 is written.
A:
8:54:13
